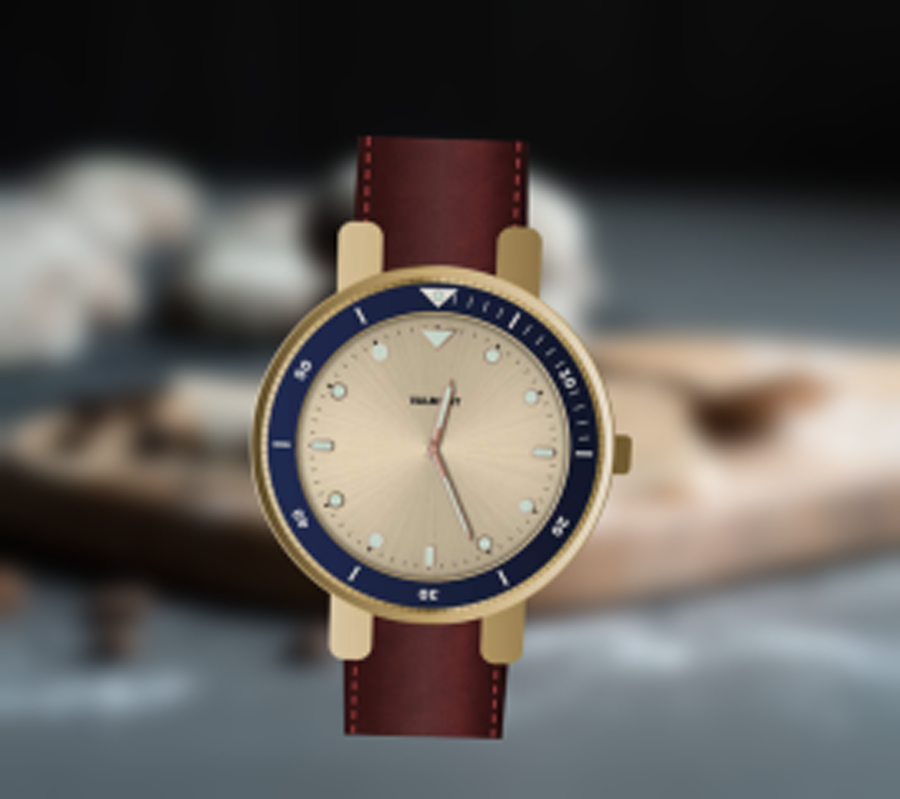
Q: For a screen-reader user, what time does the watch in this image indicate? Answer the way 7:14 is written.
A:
12:26
